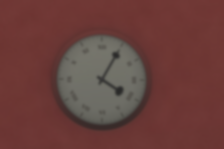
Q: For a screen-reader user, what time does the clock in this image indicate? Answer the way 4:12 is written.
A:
4:05
